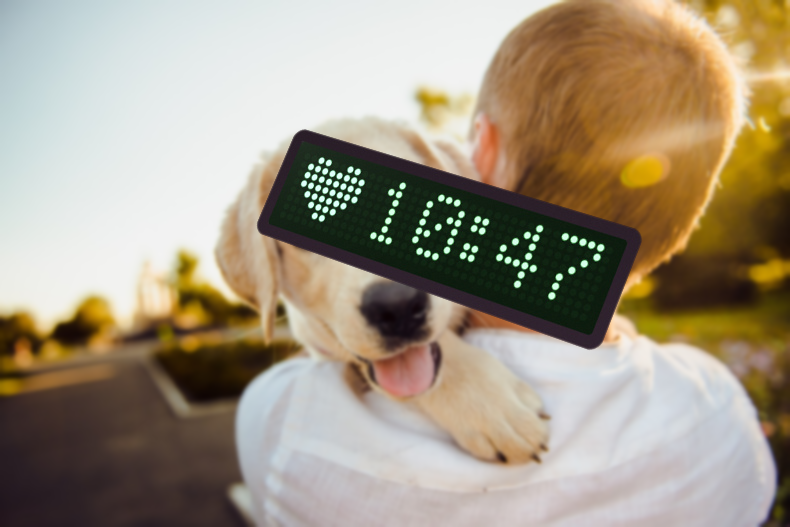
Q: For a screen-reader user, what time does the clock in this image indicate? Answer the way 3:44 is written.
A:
10:47
